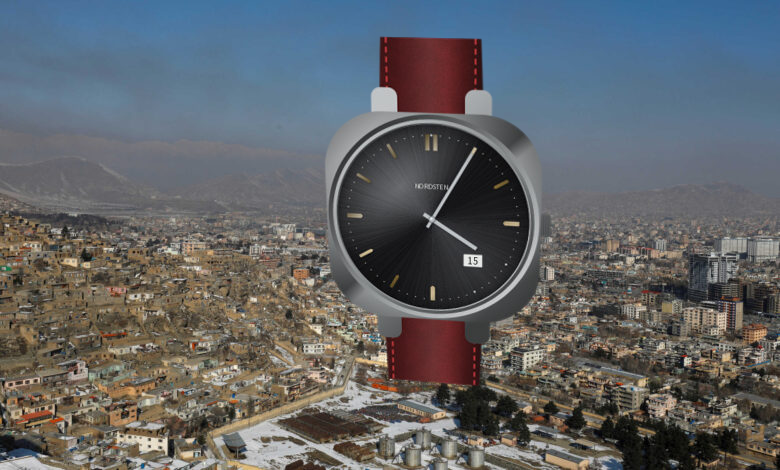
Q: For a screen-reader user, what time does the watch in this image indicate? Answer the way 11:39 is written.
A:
4:05
